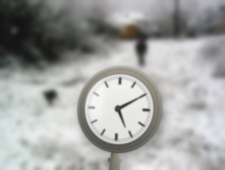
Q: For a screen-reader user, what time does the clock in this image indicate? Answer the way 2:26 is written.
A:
5:10
